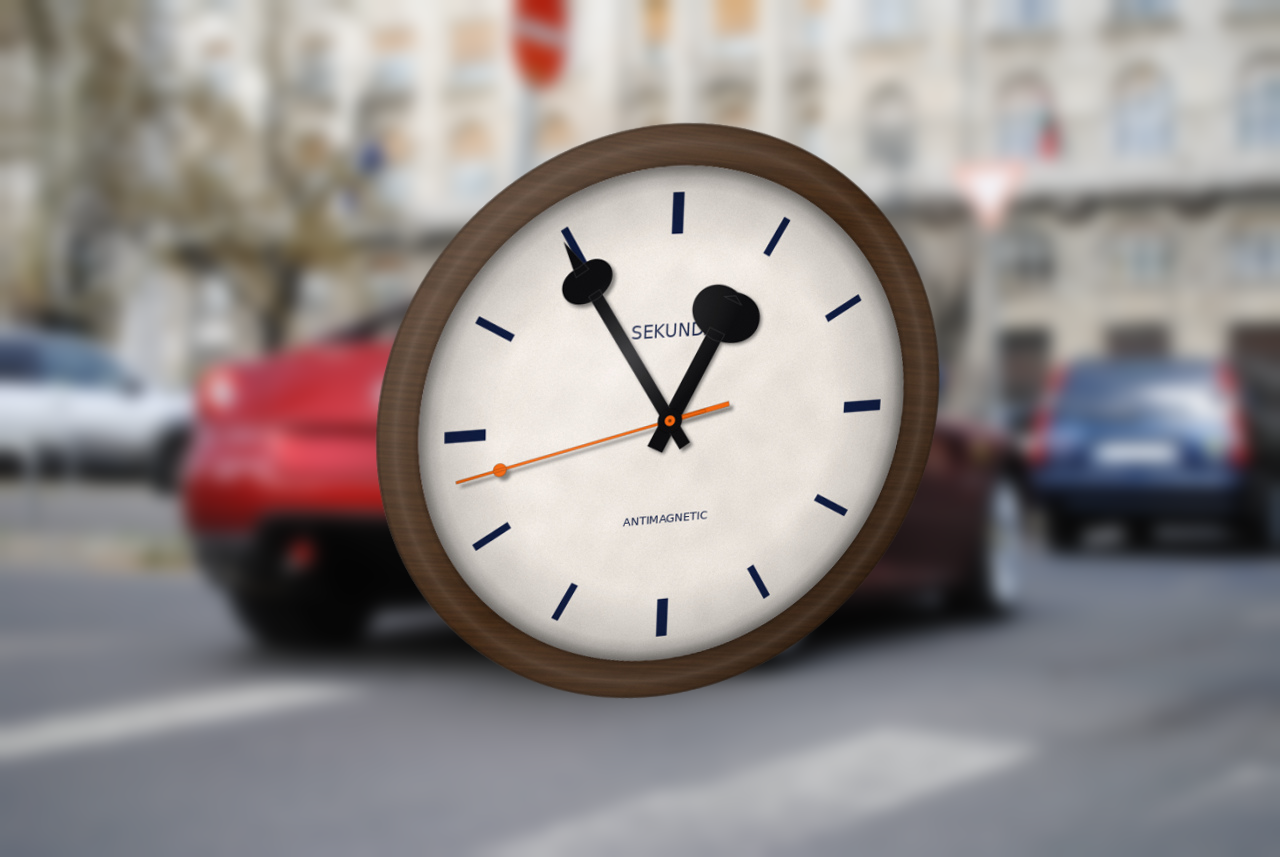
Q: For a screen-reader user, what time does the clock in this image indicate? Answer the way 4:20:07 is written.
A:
12:54:43
